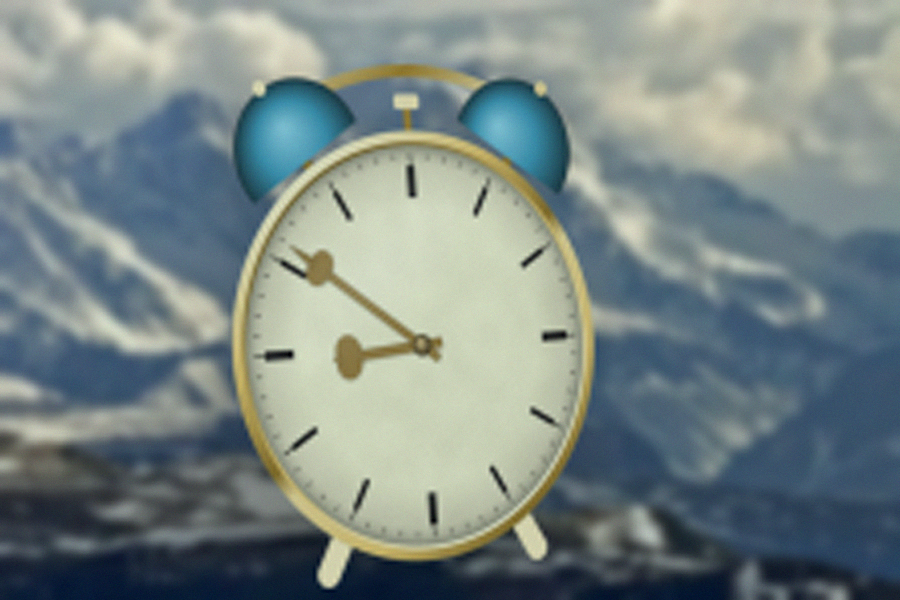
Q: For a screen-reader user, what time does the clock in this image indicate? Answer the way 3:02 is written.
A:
8:51
